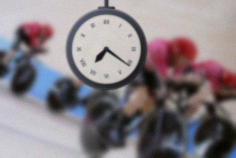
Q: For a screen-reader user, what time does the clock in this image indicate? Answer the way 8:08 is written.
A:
7:21
